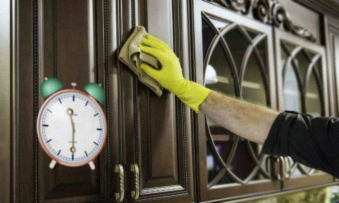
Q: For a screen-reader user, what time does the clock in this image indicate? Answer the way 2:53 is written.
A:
11:30
